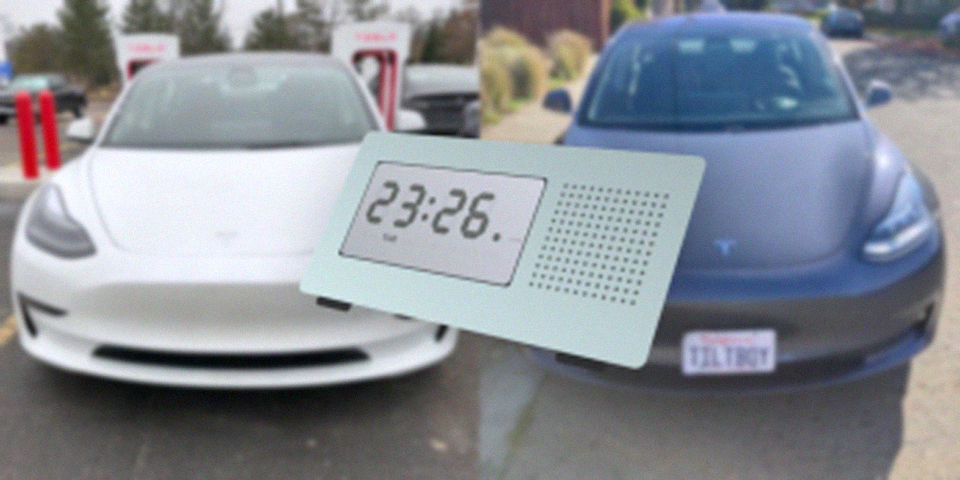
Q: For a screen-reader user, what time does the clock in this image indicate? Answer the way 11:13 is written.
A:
23:26
